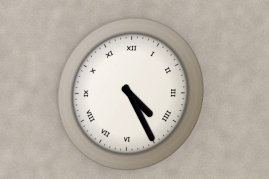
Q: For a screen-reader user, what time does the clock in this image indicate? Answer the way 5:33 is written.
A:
4:25
